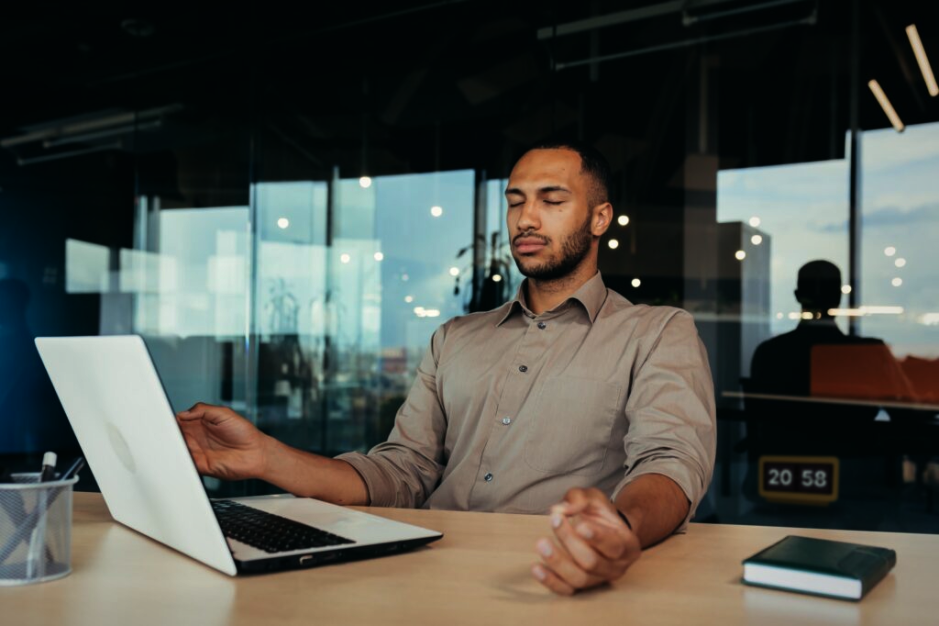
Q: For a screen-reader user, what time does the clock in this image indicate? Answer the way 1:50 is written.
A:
20:58
